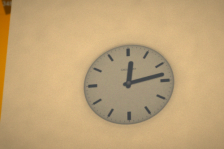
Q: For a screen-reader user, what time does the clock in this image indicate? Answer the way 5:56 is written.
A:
12:13
